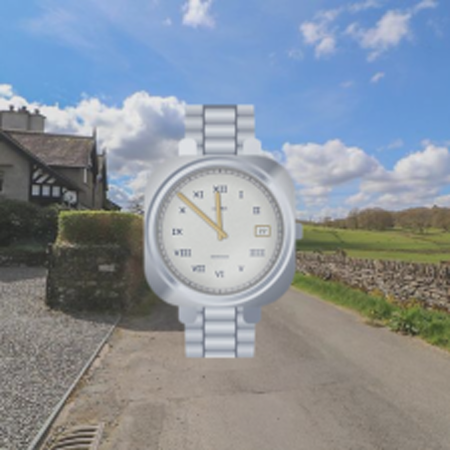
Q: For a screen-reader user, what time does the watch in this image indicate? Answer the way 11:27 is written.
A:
11:52
